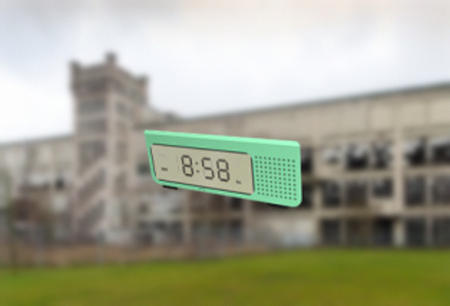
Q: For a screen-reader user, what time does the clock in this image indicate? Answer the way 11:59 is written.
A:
8:58
